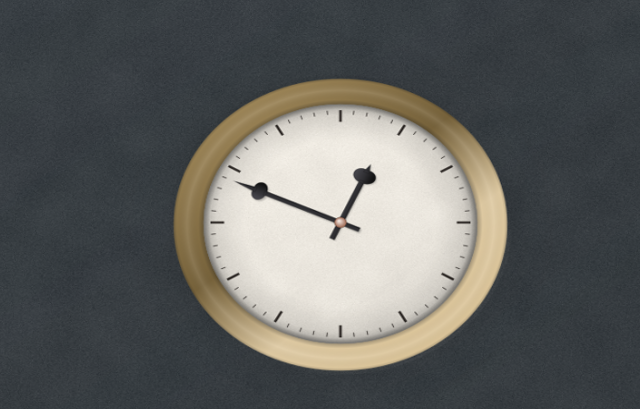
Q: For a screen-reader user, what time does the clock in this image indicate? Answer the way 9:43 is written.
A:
12:49
